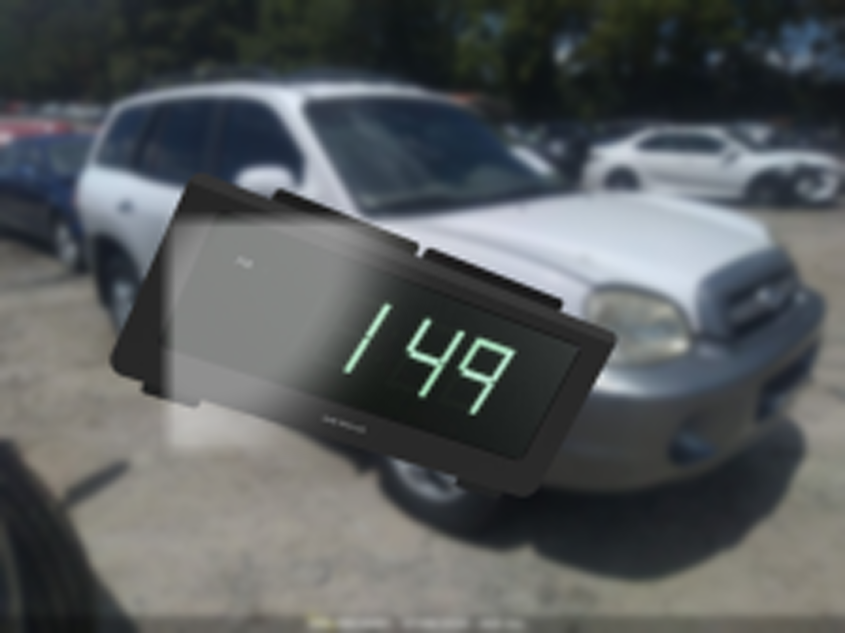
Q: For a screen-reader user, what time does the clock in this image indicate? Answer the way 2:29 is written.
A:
1:49
